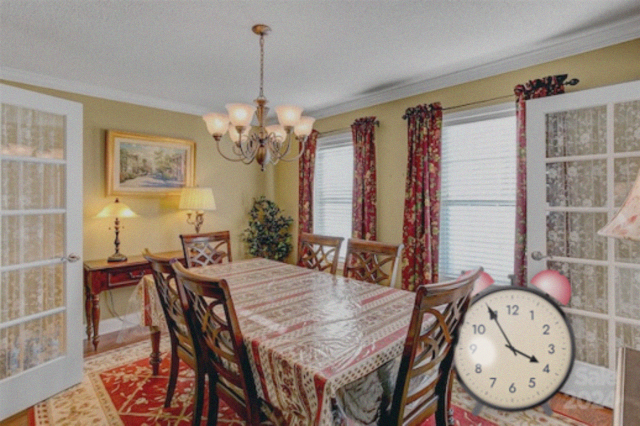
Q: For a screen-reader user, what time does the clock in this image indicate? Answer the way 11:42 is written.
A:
3:55
